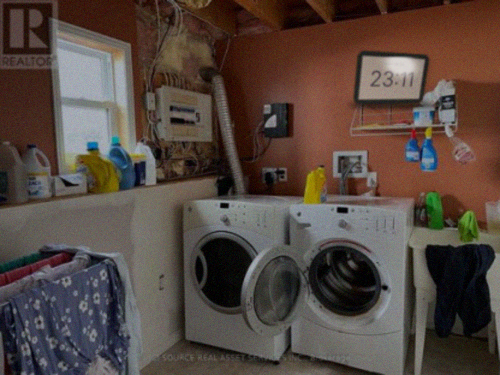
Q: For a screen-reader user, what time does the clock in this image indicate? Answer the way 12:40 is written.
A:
23:11
